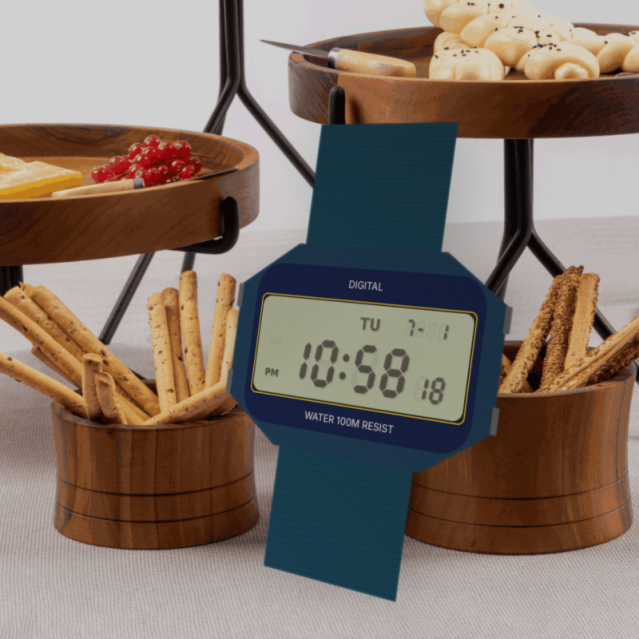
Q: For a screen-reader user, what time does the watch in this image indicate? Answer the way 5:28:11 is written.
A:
10:58:18
